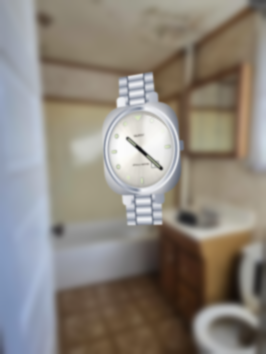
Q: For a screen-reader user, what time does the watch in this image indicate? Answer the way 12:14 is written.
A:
10:22
